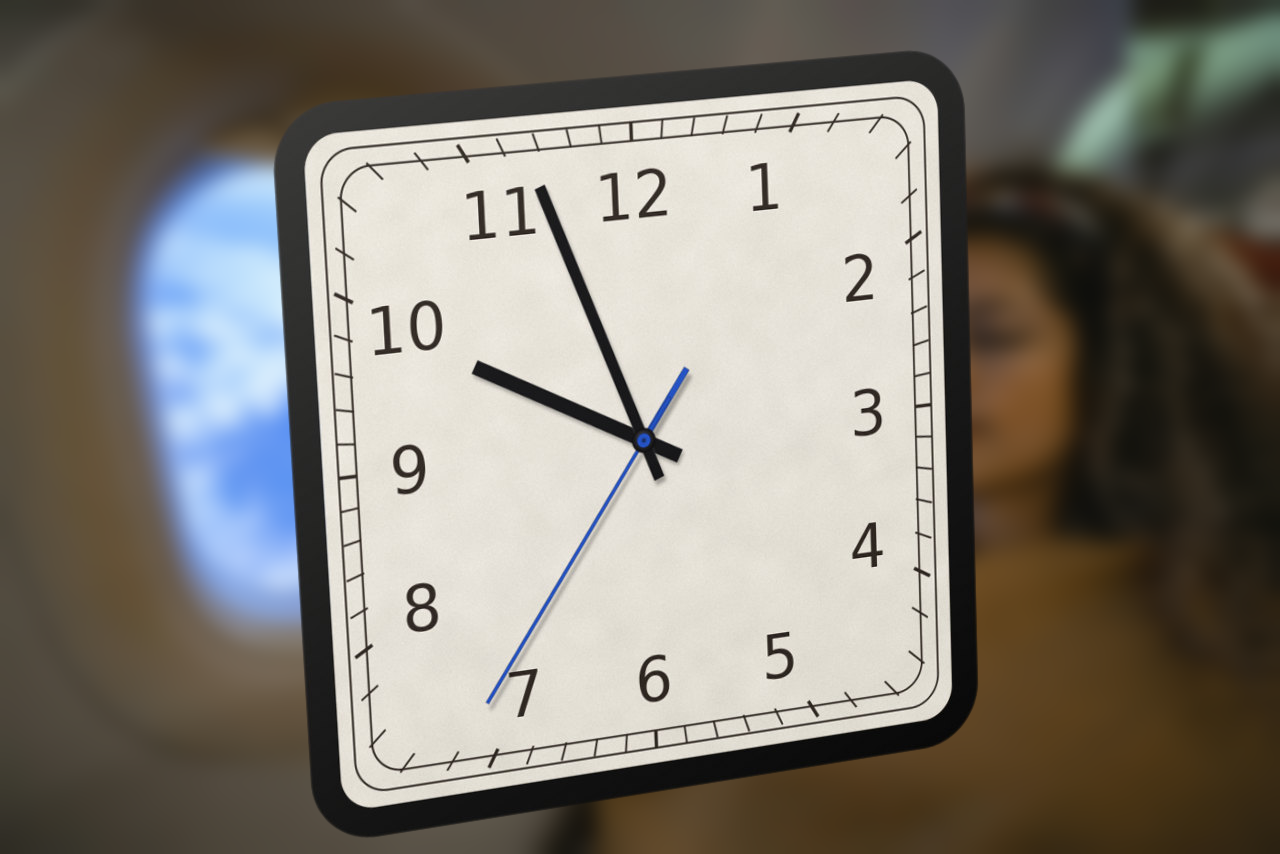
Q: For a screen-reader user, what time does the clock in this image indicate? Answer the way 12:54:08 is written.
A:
9:56:36
